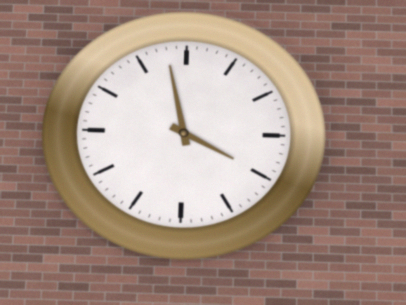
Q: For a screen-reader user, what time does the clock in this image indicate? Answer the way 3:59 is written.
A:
3:58
